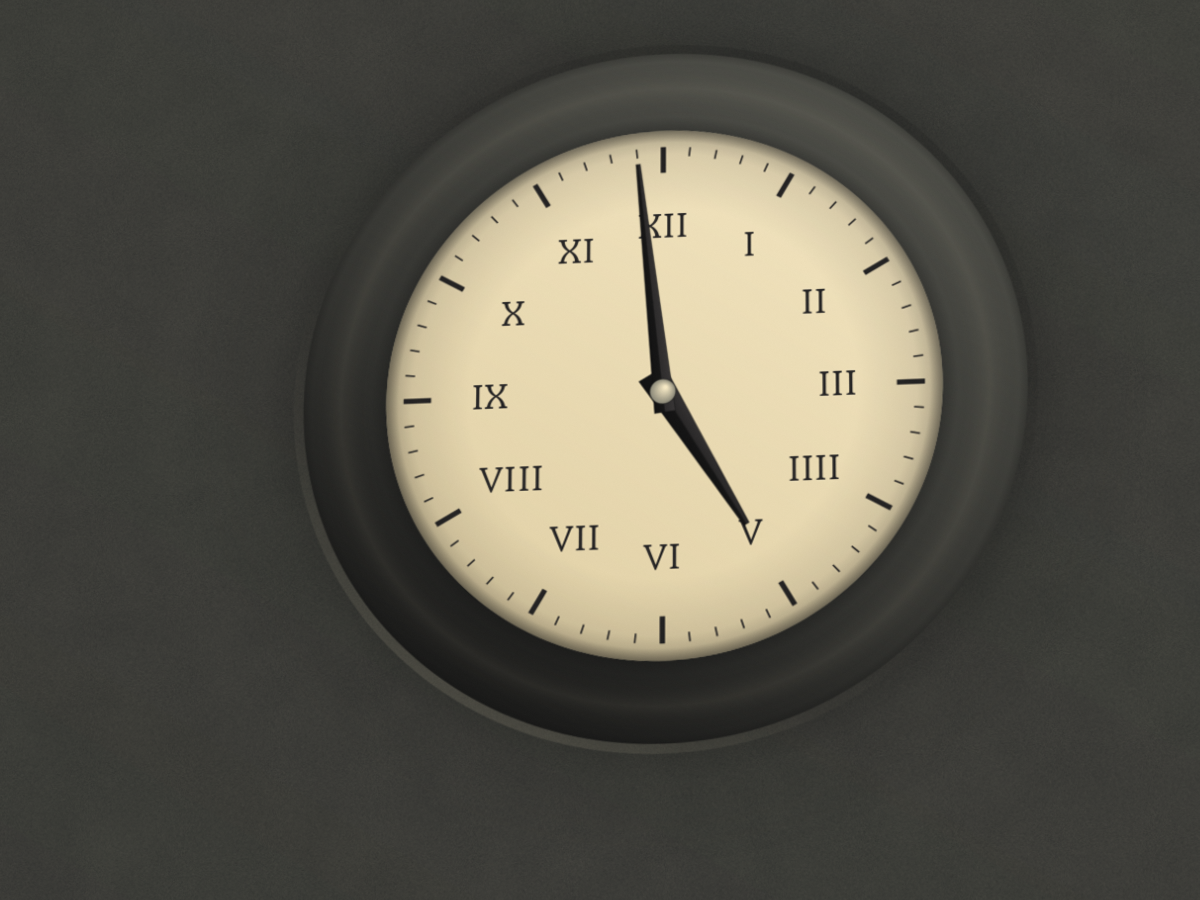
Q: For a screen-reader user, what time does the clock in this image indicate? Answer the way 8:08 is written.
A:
4:59
